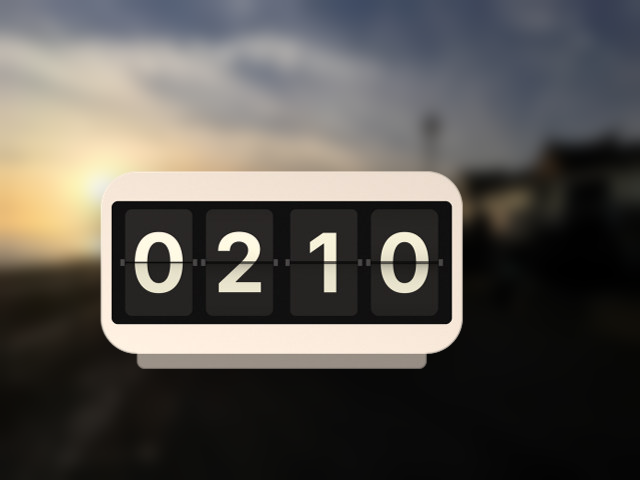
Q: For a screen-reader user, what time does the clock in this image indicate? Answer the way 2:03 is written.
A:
2:10
